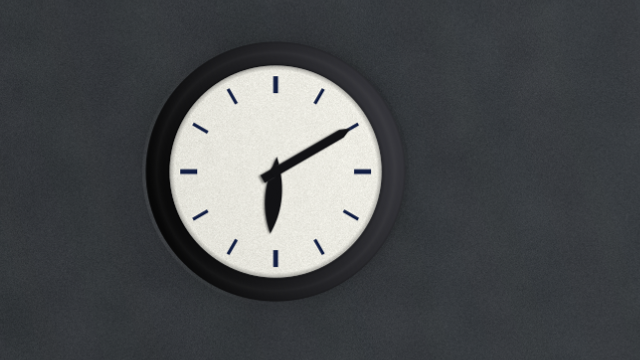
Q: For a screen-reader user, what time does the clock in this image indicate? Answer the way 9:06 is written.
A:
6:10
